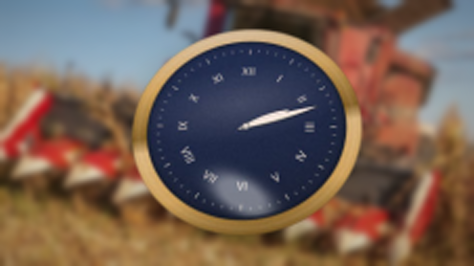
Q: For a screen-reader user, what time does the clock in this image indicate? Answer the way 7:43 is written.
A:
2:12
